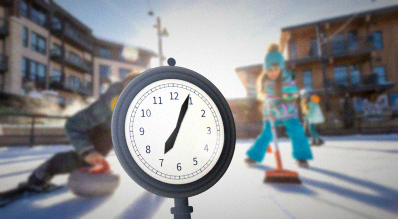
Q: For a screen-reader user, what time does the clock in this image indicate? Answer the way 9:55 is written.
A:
7:04
